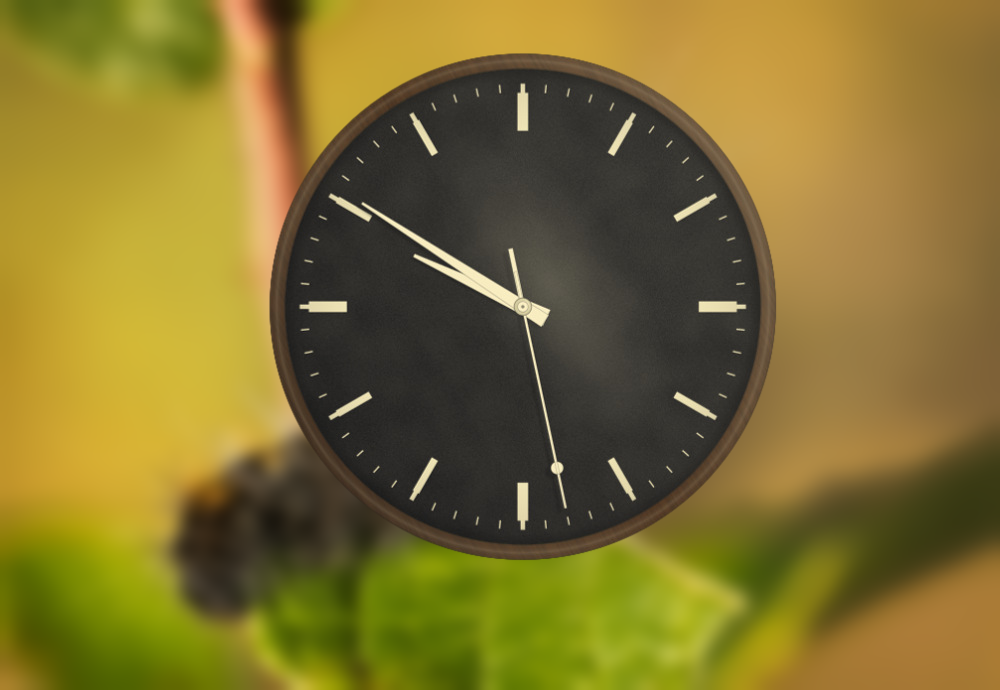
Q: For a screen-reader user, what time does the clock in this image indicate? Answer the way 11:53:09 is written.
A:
9:50:28
